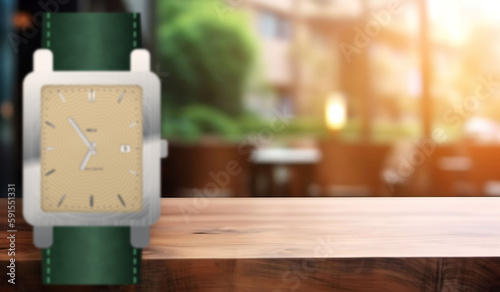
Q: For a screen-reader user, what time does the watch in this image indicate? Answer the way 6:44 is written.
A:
6:54
